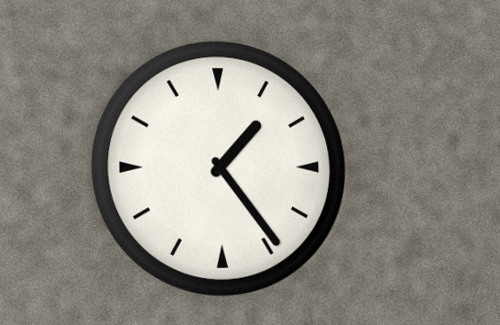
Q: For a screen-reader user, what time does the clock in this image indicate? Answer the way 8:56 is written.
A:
1:24
